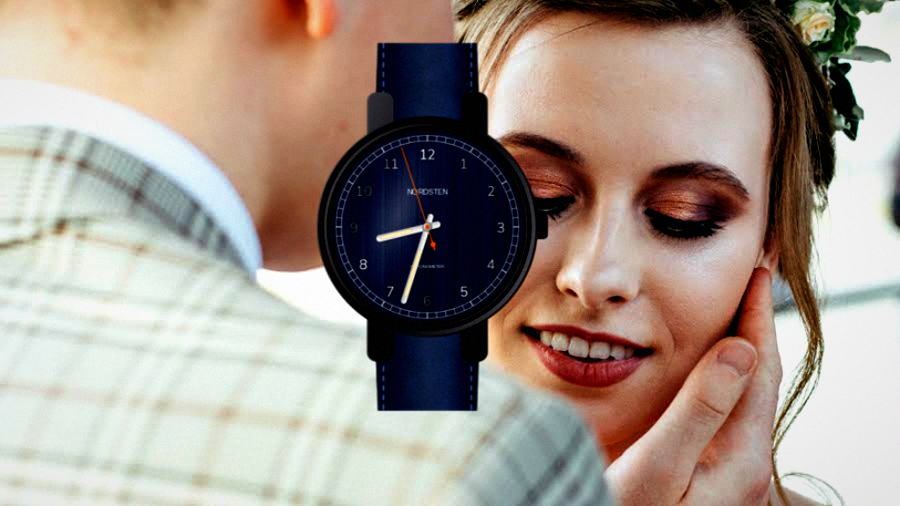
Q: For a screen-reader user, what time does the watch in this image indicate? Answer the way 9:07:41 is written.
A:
8:32:57
